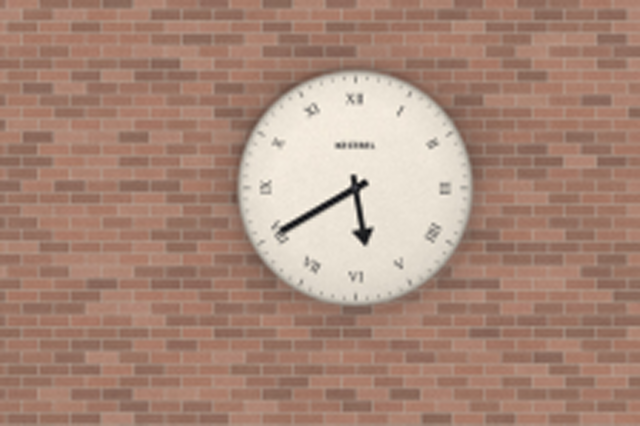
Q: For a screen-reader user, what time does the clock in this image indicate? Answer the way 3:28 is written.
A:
5:40
